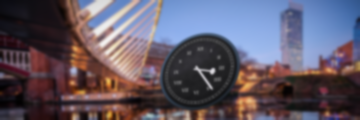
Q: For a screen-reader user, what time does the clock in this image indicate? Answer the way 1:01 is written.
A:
3:24
